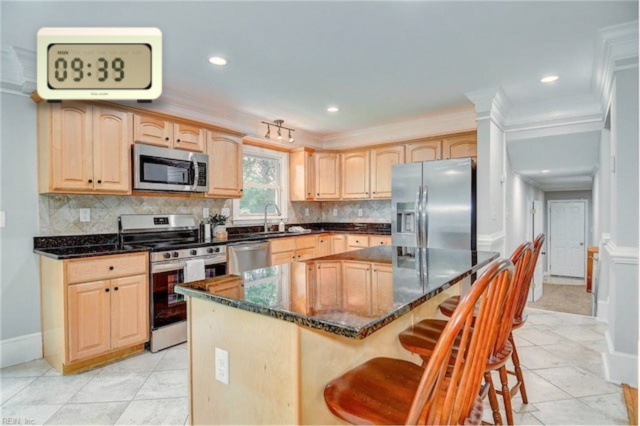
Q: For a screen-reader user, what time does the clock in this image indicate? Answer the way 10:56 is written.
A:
9:39
